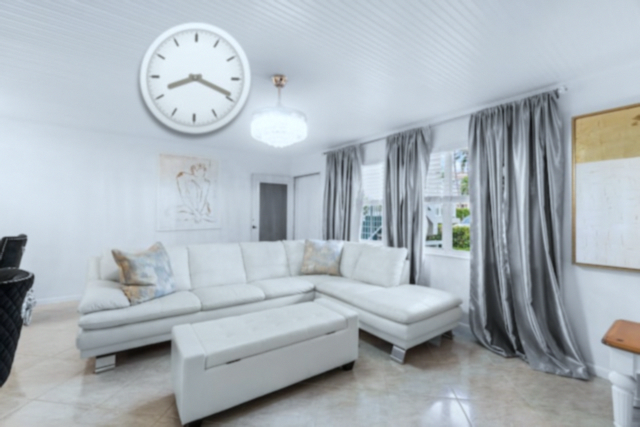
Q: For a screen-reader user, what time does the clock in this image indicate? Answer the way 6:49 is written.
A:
8:19
